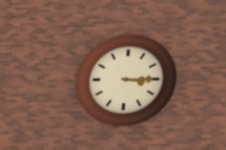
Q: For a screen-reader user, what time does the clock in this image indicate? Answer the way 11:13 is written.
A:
3:15
